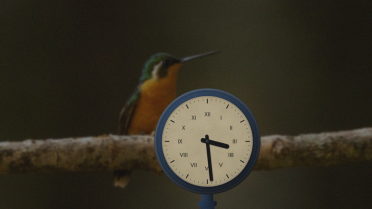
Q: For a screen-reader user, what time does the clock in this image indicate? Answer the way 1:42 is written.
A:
3:29
